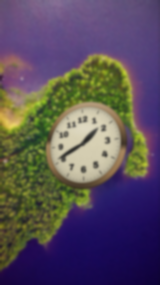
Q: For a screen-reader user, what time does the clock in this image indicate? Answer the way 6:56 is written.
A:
1:41
